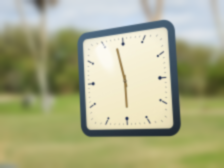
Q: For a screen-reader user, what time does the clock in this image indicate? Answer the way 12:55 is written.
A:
5:58
